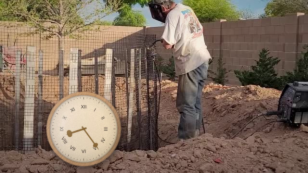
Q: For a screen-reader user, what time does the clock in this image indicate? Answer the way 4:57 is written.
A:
8:24
